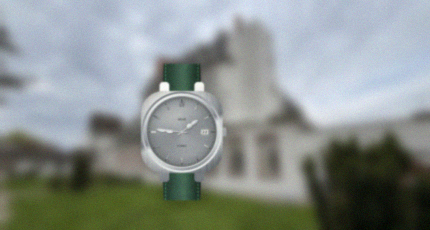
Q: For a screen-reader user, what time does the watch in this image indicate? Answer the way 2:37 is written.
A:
1:46
